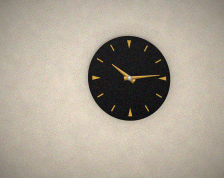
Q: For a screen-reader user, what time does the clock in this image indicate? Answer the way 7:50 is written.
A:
10:14
